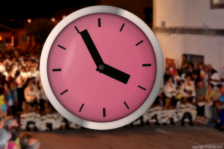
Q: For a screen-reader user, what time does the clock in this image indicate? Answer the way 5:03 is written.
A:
3:56
